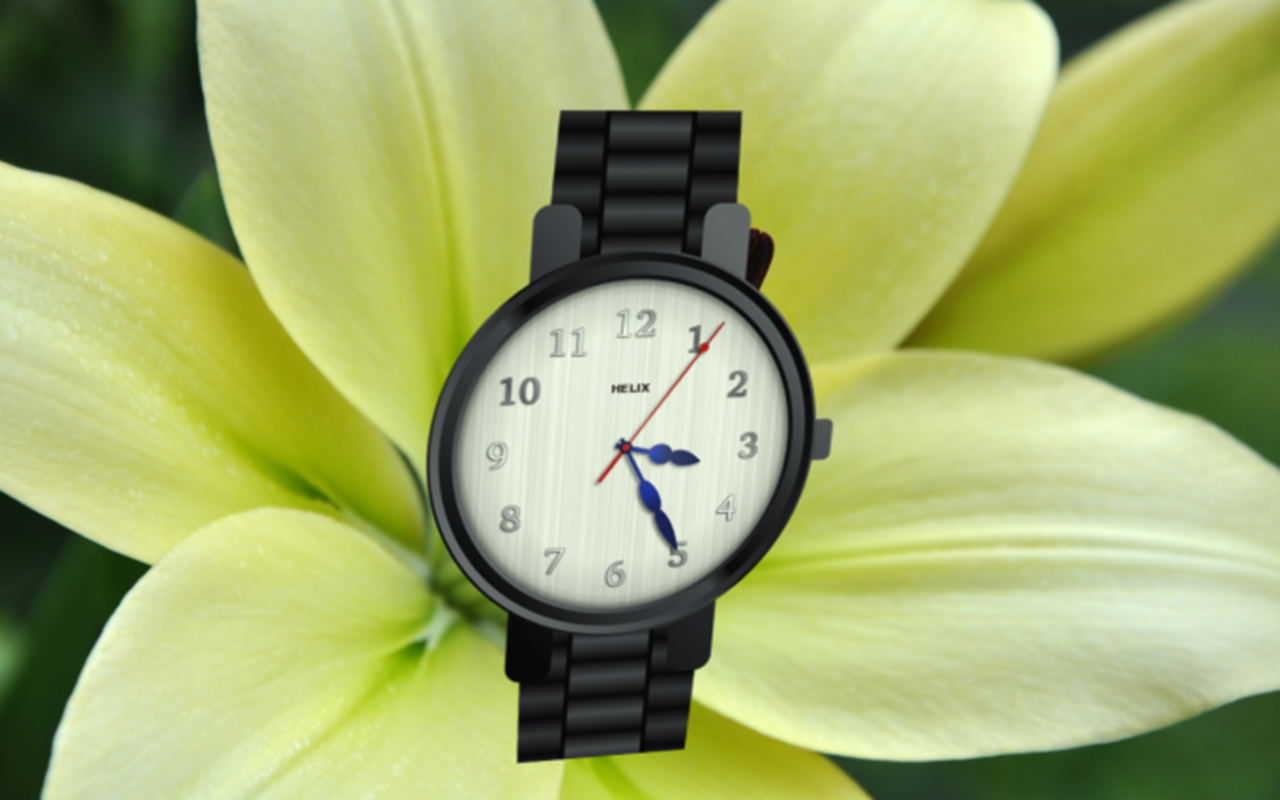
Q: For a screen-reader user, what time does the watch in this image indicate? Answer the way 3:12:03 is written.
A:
3:25:06
